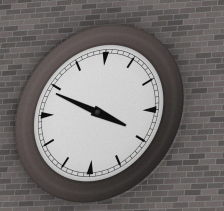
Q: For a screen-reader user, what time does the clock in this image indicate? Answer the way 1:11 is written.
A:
3:49
